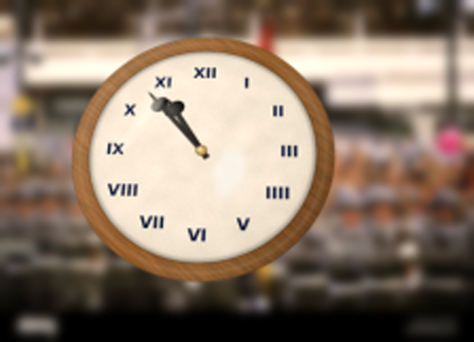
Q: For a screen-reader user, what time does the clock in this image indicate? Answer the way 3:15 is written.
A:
10:53
